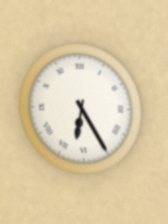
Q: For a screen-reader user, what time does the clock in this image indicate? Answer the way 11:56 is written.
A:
6:25
